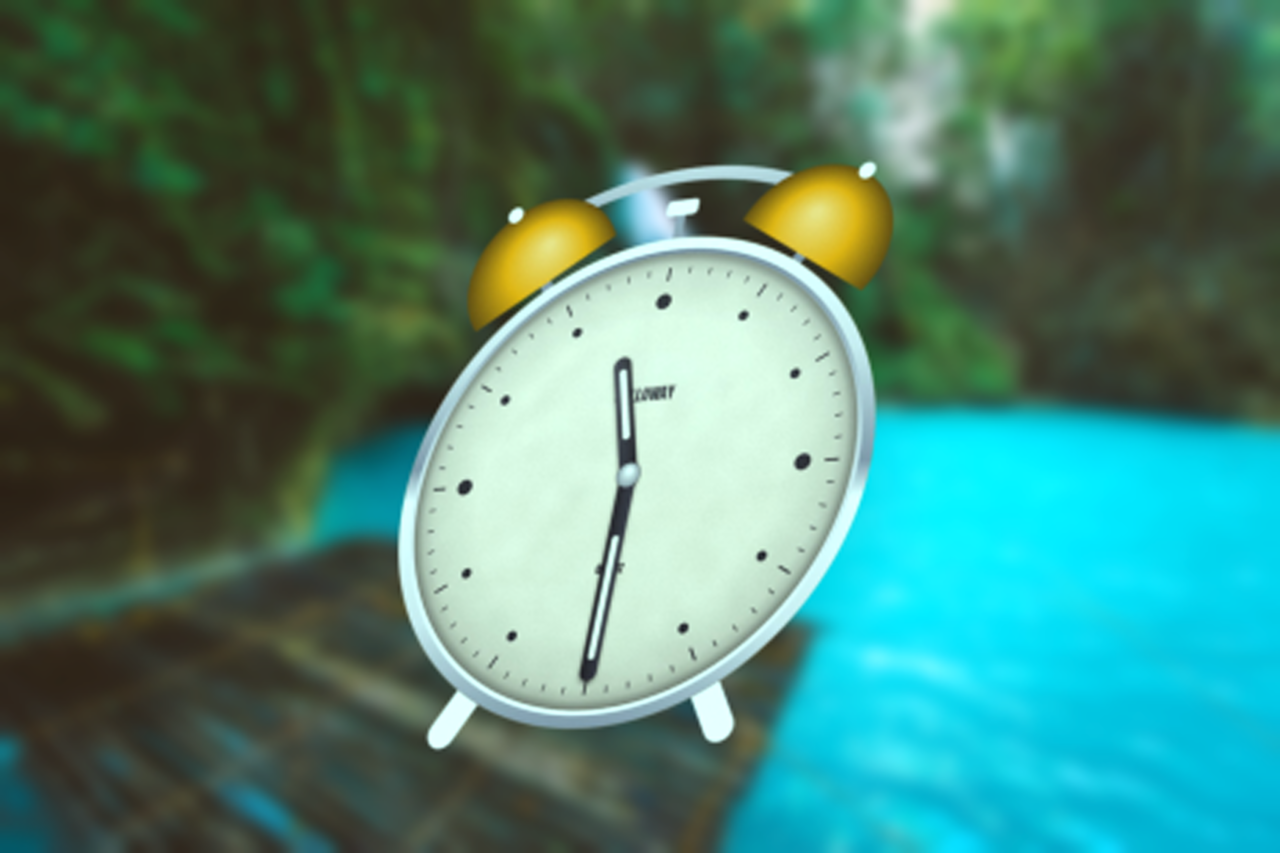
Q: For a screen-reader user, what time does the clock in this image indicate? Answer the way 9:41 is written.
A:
11:30
